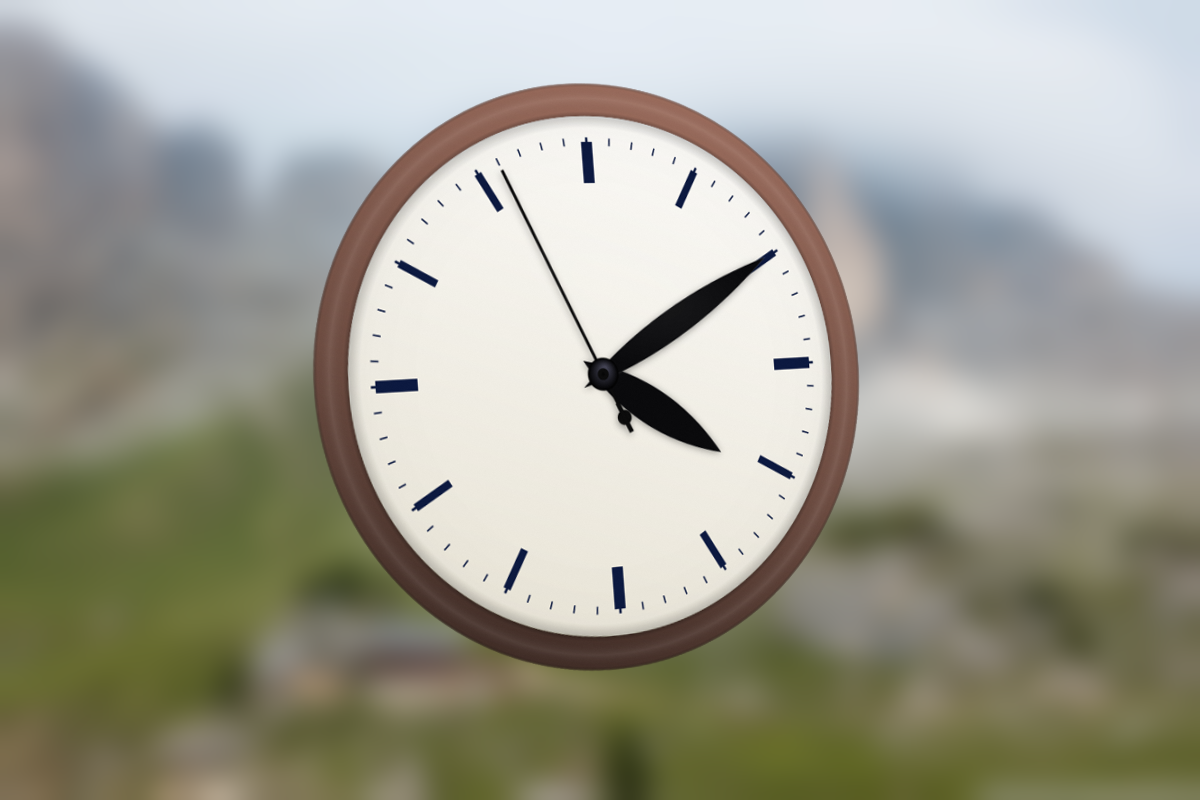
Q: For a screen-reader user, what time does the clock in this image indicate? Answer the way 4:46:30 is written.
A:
4:09:56
